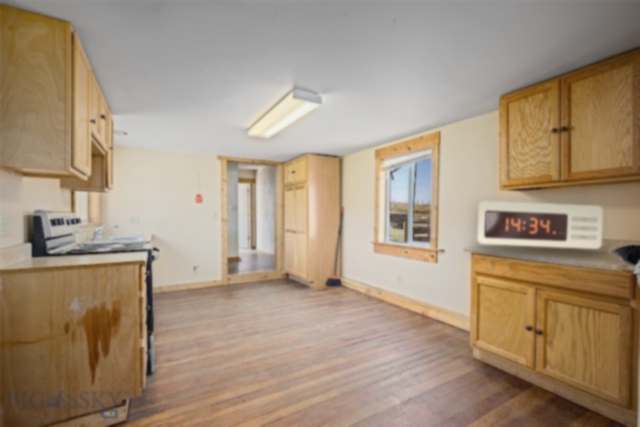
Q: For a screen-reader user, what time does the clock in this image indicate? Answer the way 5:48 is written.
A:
14:34
